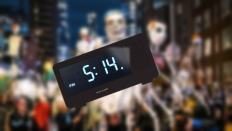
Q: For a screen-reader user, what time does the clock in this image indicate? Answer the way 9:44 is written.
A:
5:14
